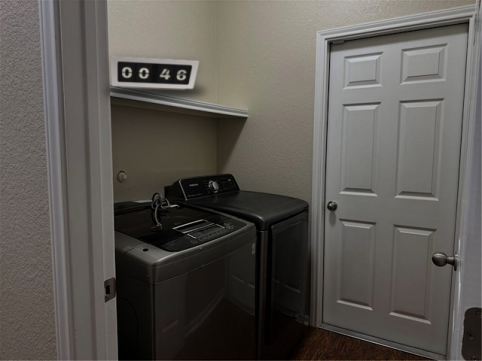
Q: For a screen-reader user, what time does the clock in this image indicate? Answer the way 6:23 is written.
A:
0:46
